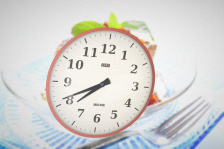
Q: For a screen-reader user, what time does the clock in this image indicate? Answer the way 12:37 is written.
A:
7:41
